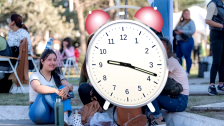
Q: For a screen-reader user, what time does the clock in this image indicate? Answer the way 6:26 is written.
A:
9:18
